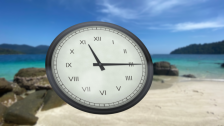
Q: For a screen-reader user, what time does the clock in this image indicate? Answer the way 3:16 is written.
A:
11:15
